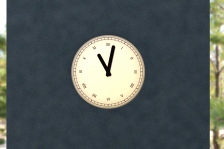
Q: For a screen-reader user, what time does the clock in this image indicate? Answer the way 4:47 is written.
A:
11:02
